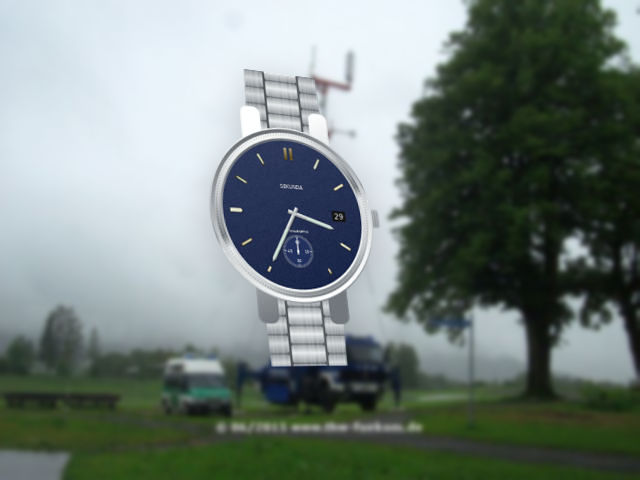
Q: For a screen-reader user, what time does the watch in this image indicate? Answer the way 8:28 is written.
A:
3:35
